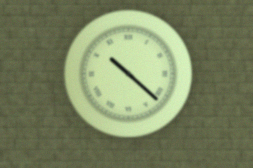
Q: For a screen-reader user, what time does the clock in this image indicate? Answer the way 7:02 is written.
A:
10:22
